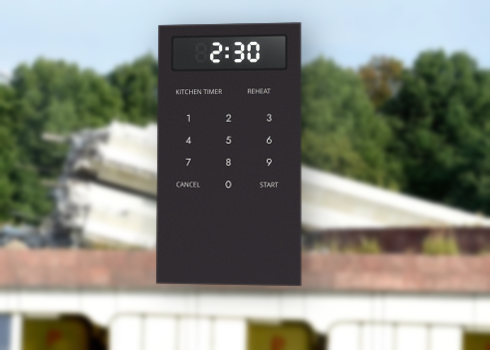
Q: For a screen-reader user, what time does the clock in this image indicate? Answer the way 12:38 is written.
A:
2:30
